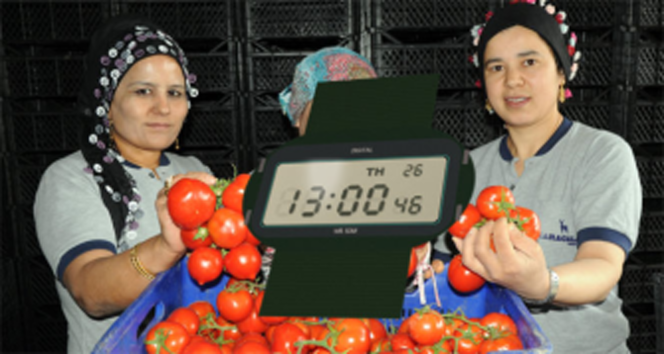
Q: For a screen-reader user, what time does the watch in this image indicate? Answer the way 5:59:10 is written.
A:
13:00:46
